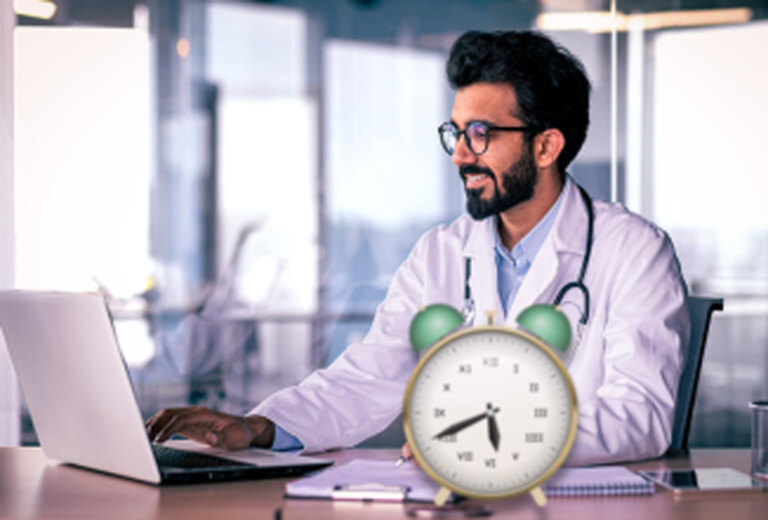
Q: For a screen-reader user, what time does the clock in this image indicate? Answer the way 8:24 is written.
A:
5:41
